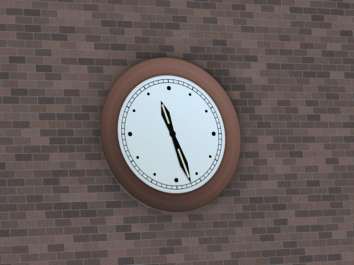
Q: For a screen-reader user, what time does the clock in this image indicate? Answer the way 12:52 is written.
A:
11:27
